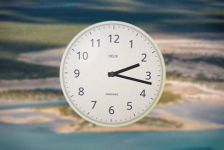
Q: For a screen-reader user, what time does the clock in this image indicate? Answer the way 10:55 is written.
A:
2:17
